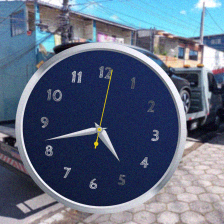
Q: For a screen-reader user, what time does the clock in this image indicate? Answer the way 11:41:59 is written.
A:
4:42:01
